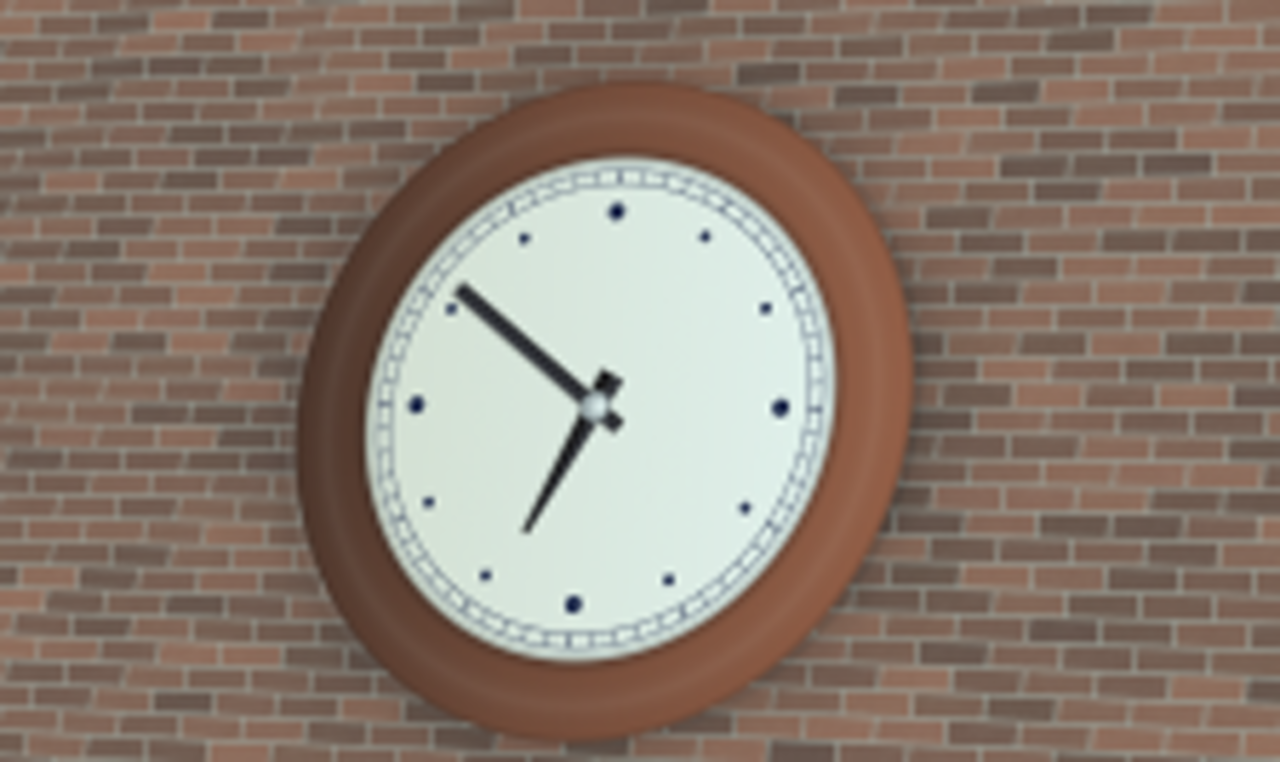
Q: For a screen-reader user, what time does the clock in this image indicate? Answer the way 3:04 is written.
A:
6:51
